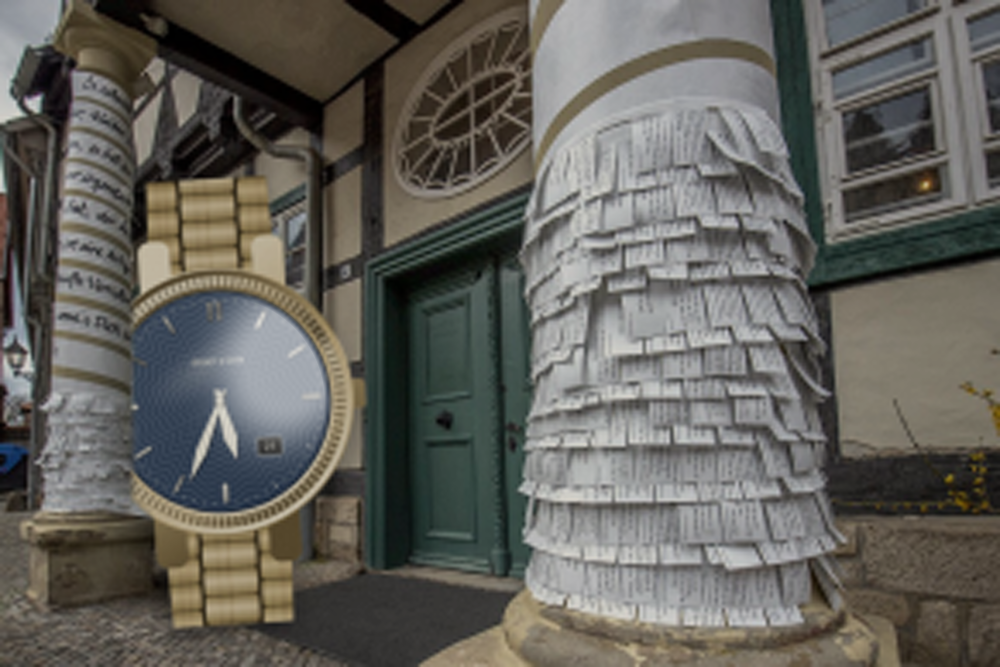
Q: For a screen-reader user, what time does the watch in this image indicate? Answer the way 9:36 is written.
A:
5:34
